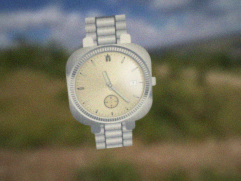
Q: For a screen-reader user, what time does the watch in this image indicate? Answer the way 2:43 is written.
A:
11:23
